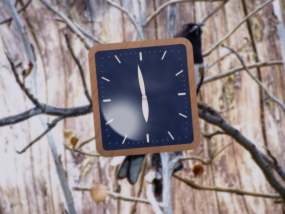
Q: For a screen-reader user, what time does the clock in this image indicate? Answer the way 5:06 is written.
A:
5:59
